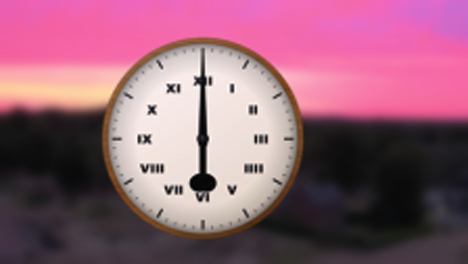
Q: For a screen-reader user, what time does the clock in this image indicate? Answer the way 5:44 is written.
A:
6:00
